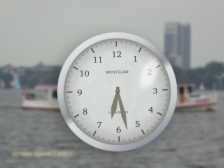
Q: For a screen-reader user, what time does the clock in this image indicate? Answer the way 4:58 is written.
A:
6:28
